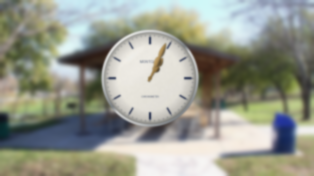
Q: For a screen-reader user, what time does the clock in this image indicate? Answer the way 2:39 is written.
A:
1:04
